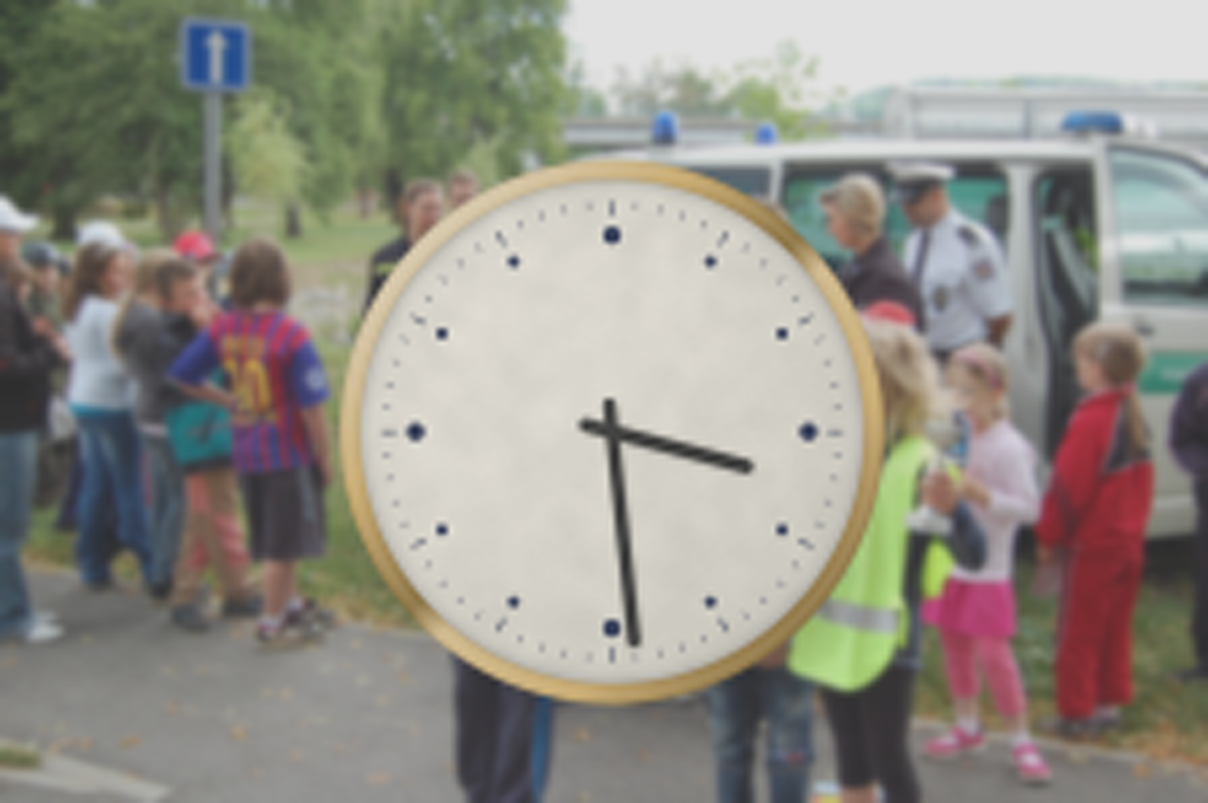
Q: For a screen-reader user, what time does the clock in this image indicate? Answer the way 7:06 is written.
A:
3:29
